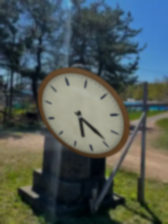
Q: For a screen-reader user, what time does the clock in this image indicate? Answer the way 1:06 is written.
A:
6:24
